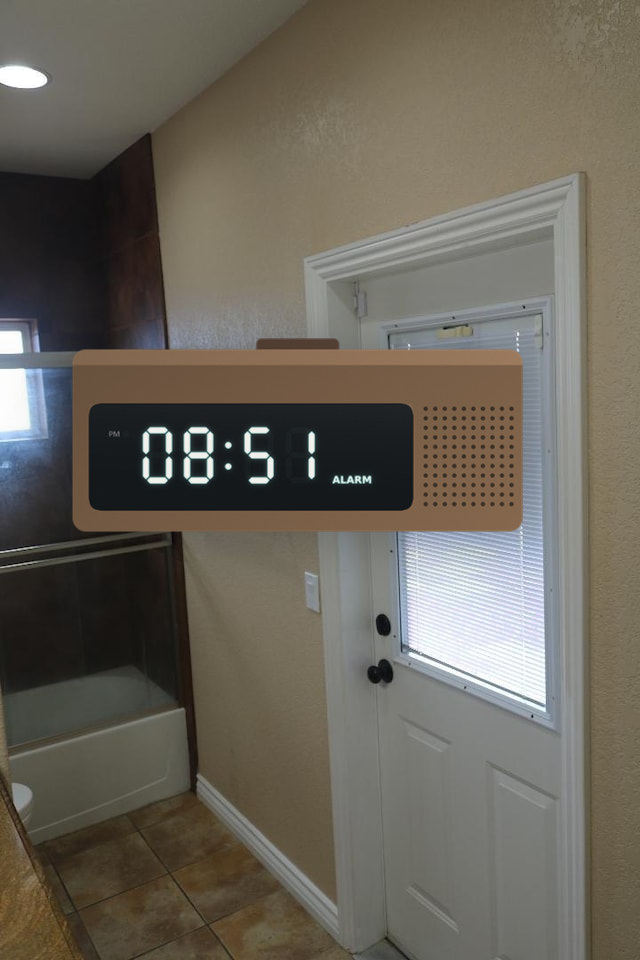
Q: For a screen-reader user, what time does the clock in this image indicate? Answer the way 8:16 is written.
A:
8:51
